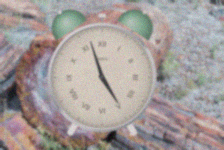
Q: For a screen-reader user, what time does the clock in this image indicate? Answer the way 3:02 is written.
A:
4:57
